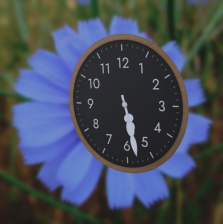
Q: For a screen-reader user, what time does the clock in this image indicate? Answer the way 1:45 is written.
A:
5:28
